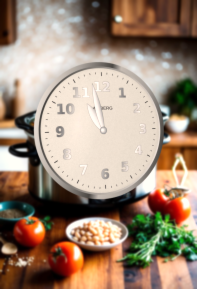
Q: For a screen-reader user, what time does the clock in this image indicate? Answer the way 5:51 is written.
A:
10:58
